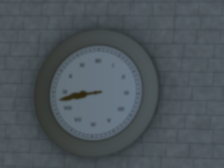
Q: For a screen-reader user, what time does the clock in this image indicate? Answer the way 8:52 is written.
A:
8:43
